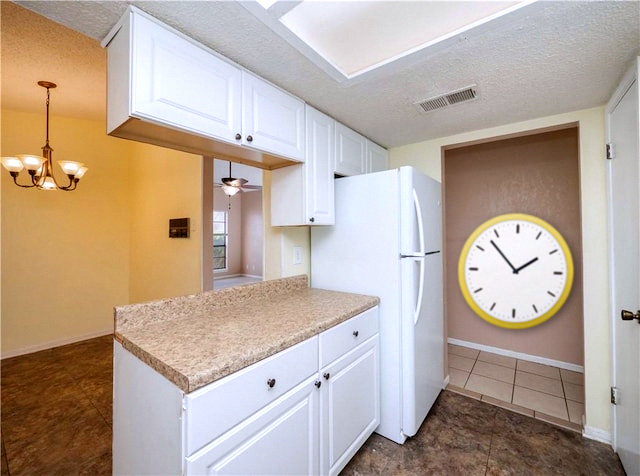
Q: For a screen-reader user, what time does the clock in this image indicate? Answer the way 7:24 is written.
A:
1:53
